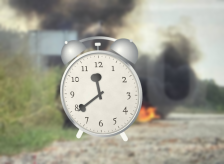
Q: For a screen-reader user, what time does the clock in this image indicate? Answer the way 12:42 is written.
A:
11:39
